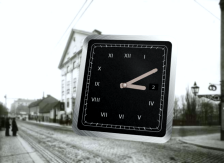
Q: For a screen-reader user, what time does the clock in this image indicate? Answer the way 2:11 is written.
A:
3:10
